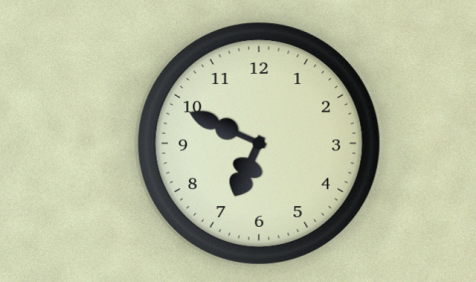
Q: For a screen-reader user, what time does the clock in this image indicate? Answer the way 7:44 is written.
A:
6:49
